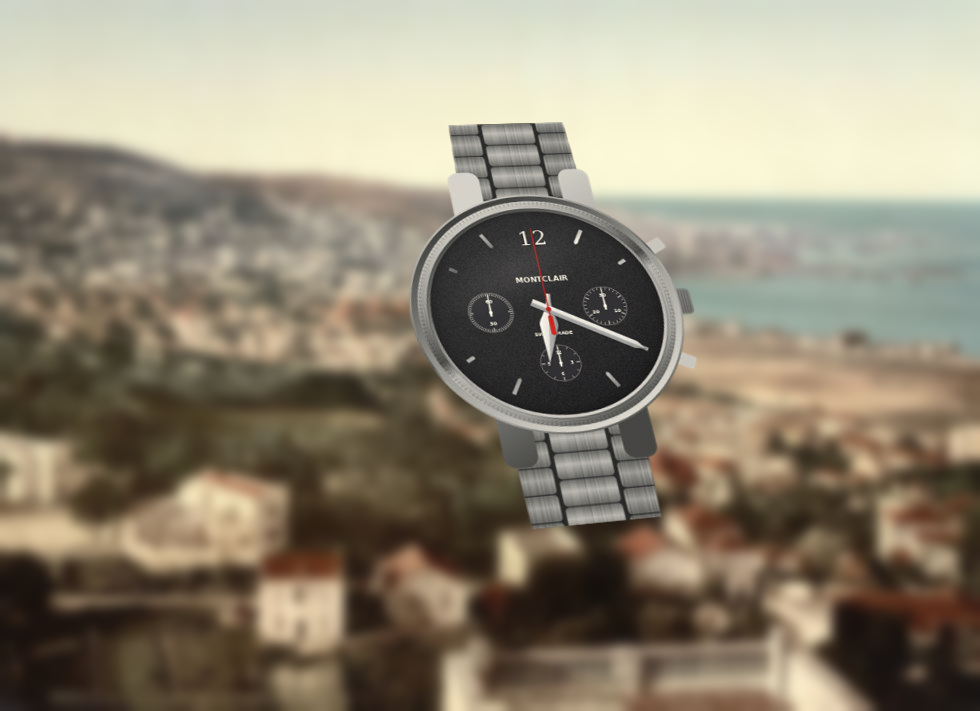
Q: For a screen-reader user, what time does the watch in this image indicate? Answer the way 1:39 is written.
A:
6:20
